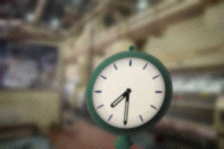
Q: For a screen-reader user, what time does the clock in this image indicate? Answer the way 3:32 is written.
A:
7:30
